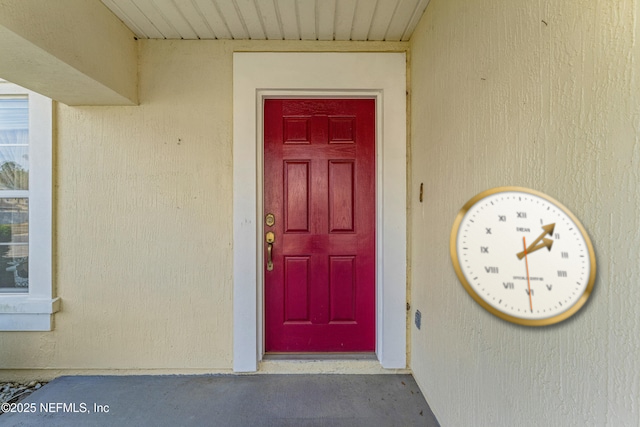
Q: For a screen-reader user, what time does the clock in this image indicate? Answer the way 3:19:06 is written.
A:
2:07:30
